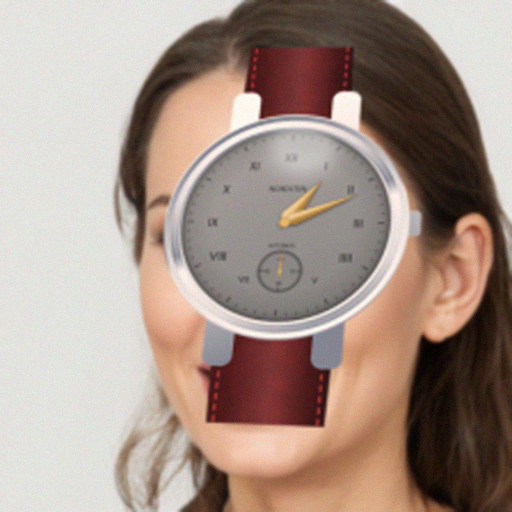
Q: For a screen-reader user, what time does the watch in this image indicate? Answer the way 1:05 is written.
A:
1:11
